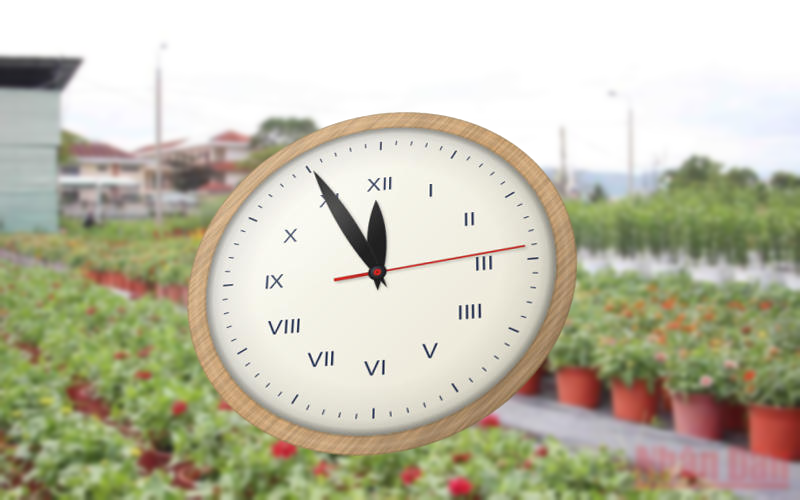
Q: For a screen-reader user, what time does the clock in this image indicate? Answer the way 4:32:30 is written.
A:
11:55:14
